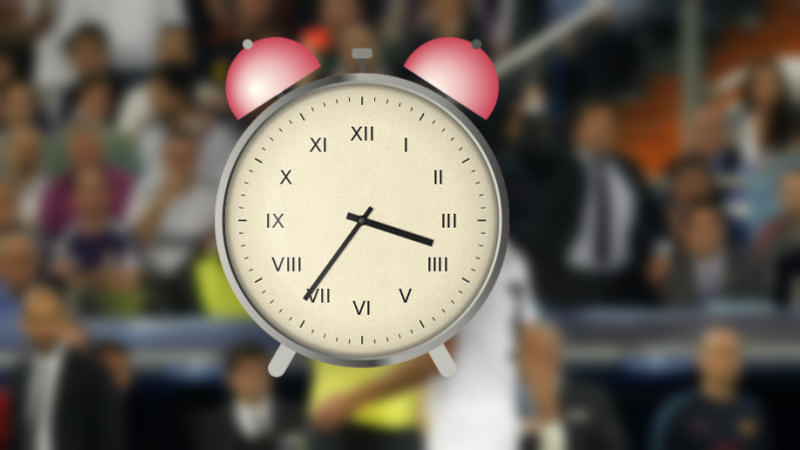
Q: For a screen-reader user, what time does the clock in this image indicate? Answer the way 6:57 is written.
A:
3:36
